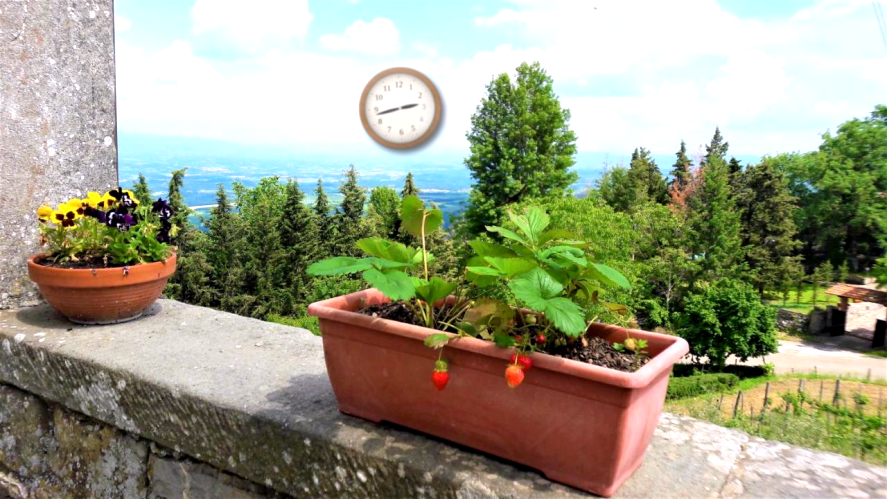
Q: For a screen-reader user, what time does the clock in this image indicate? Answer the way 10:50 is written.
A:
2:43
